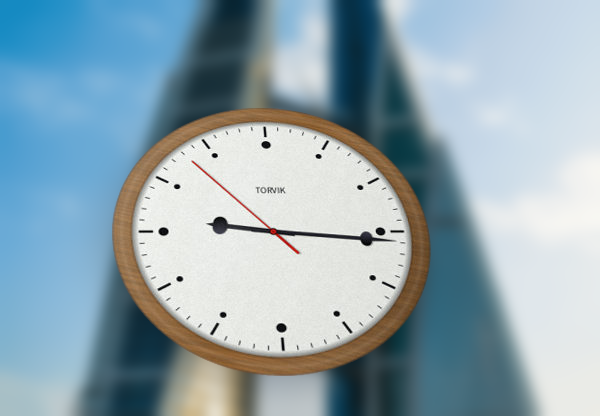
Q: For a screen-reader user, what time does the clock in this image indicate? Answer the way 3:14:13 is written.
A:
9:15:53
